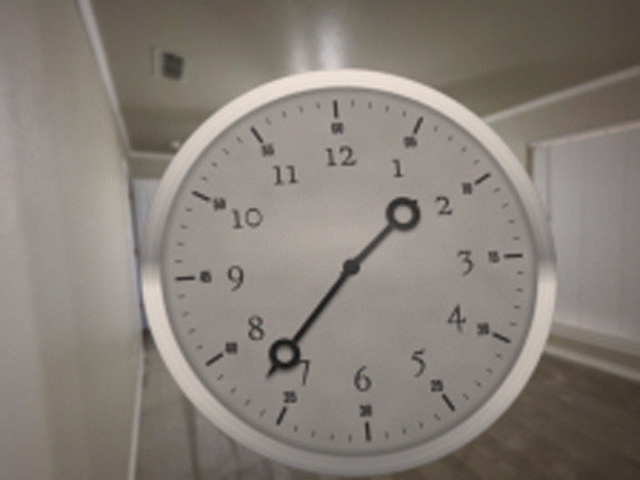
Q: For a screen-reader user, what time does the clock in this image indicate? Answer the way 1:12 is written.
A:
1:37
